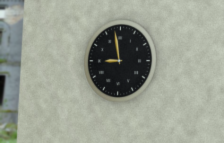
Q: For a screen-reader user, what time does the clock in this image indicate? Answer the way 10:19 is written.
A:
8:58
